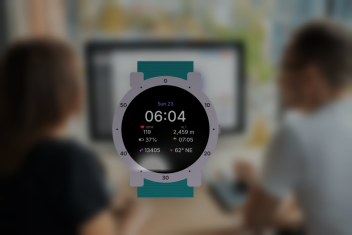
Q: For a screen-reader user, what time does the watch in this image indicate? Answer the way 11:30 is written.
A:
6:04
